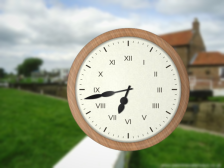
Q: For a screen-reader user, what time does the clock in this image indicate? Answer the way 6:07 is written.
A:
6:43
